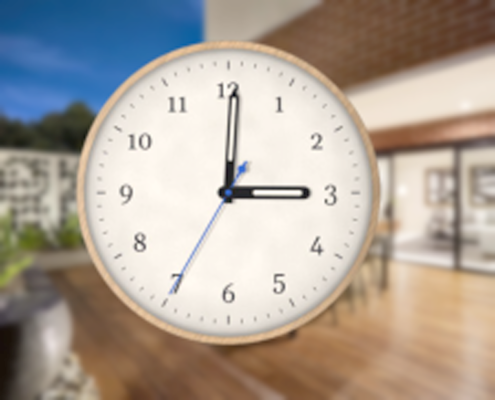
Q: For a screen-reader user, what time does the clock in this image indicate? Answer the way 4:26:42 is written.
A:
3:00:35
